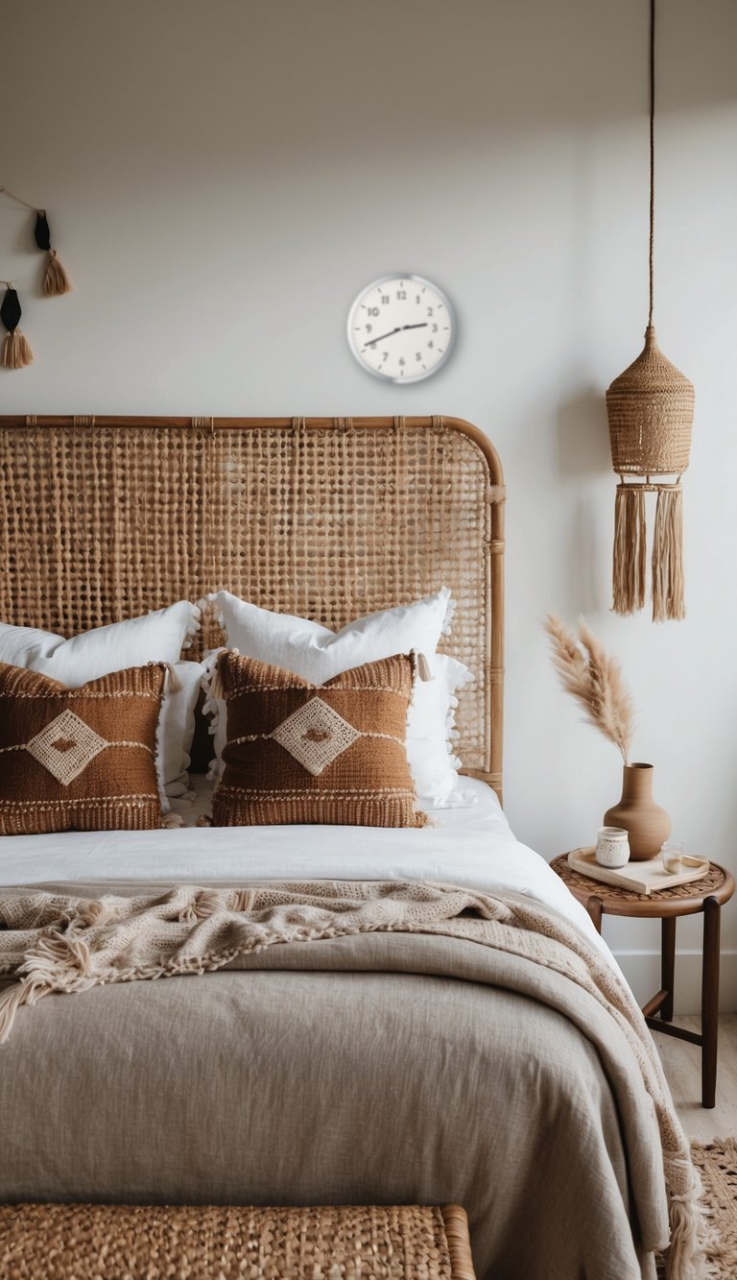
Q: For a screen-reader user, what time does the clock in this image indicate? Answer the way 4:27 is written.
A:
2:41
